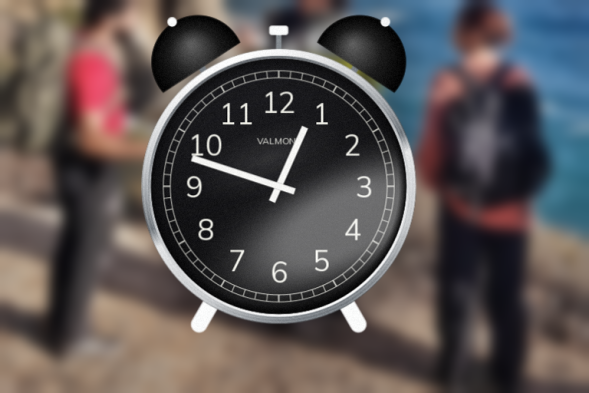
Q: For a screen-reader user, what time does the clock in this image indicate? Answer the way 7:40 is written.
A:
12:48
